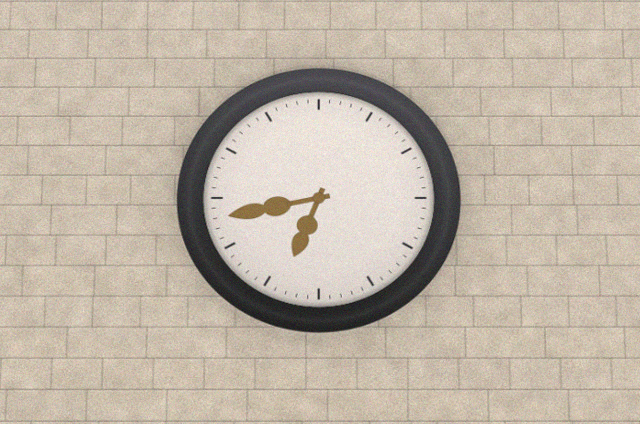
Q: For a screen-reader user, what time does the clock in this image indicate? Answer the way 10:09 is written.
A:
6:43
